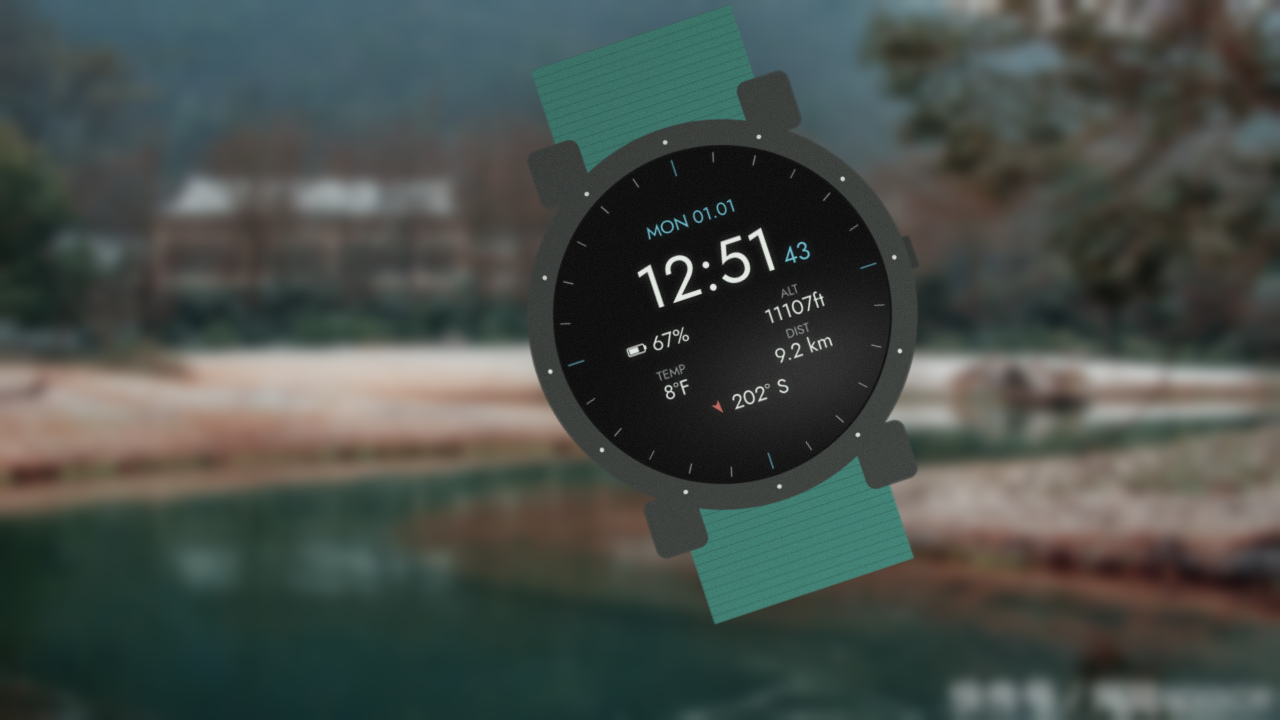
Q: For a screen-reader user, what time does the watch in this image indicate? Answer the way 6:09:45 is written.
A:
12:51:43
